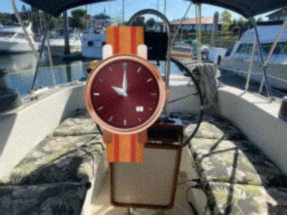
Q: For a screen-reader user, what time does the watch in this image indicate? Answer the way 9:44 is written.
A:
10:00
